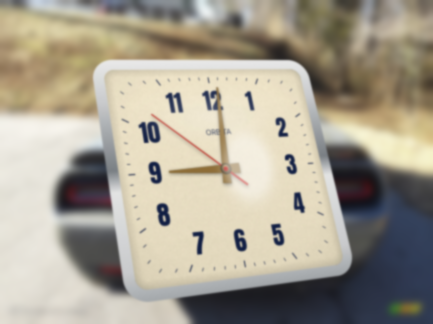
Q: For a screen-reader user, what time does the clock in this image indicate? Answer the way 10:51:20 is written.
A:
9:00:52
